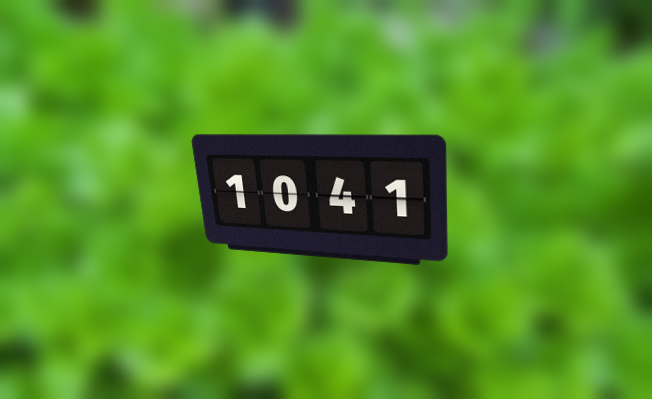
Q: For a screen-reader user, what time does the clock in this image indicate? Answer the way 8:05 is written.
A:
10:41
